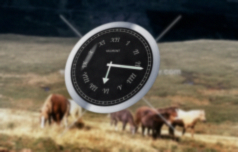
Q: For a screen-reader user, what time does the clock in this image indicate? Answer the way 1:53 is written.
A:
6:16
